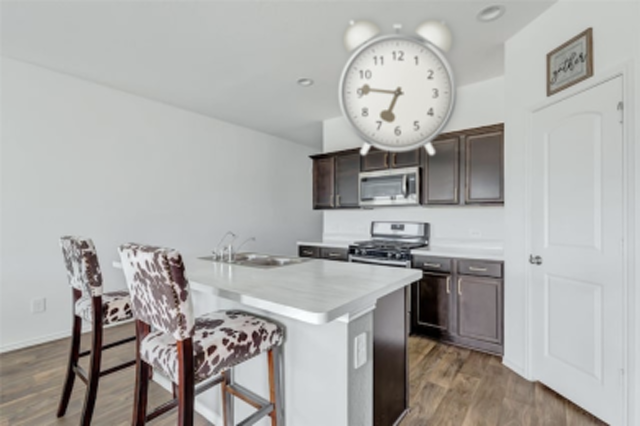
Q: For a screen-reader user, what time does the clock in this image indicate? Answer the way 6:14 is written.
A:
6:46
